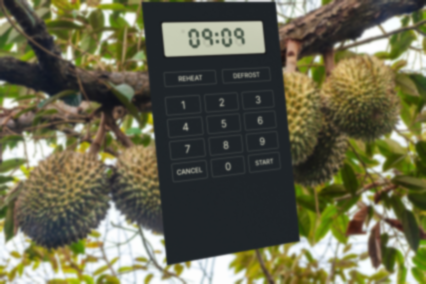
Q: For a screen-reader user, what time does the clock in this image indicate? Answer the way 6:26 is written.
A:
9:09
